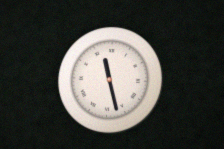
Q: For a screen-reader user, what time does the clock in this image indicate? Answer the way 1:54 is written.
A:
11:27
